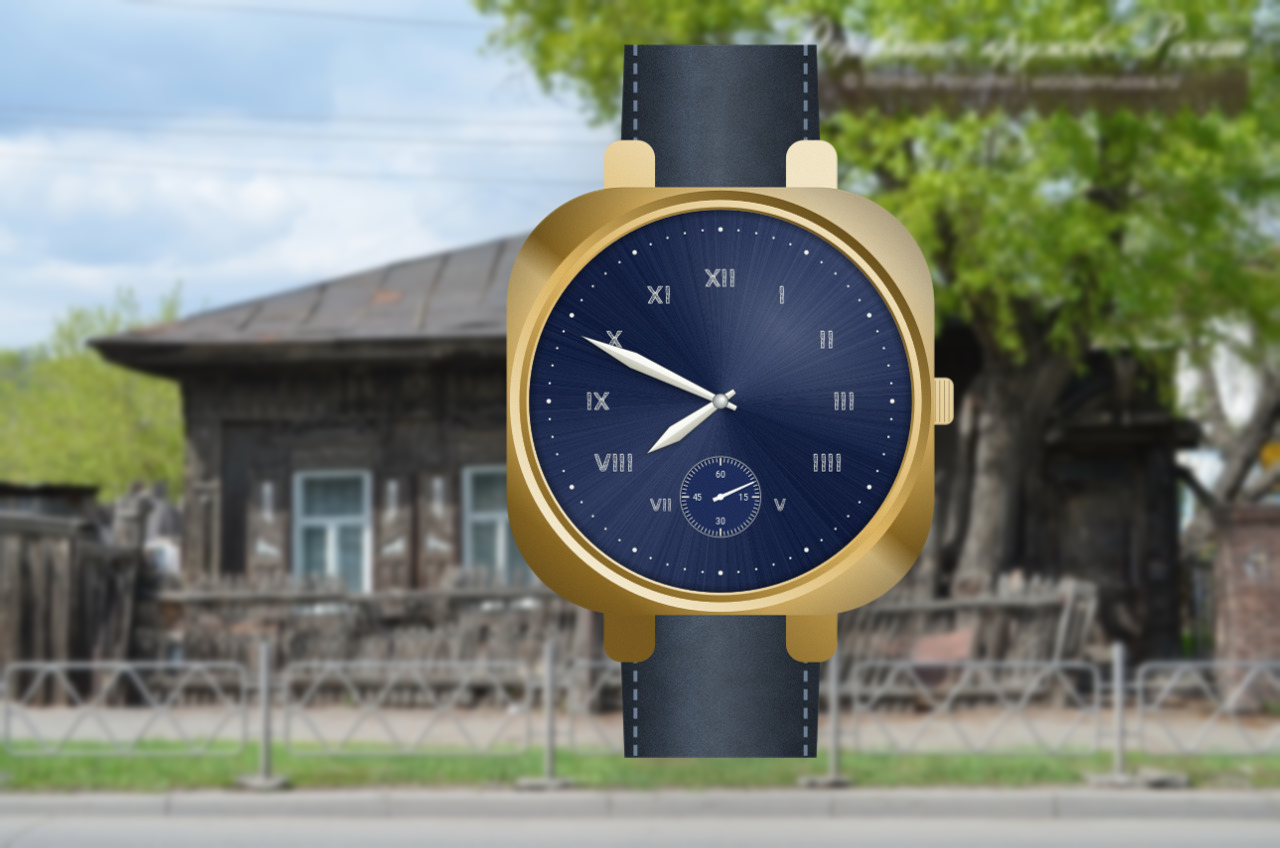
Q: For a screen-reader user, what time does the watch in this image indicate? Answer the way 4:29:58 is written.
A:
7:49:11
